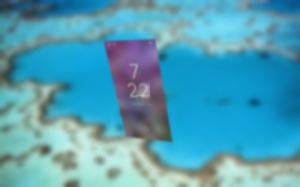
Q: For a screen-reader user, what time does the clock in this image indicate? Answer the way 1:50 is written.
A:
7:22
